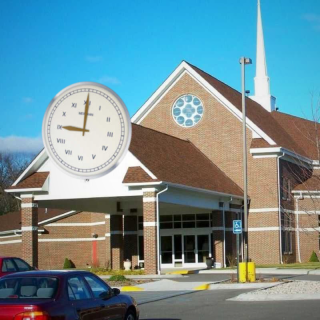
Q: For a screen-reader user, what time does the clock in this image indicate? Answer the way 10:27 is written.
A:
9:00
